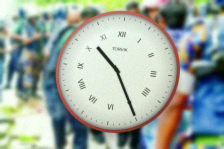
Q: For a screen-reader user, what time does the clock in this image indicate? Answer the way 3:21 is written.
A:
10:25
